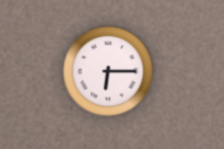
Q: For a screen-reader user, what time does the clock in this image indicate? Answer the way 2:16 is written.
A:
6:15
